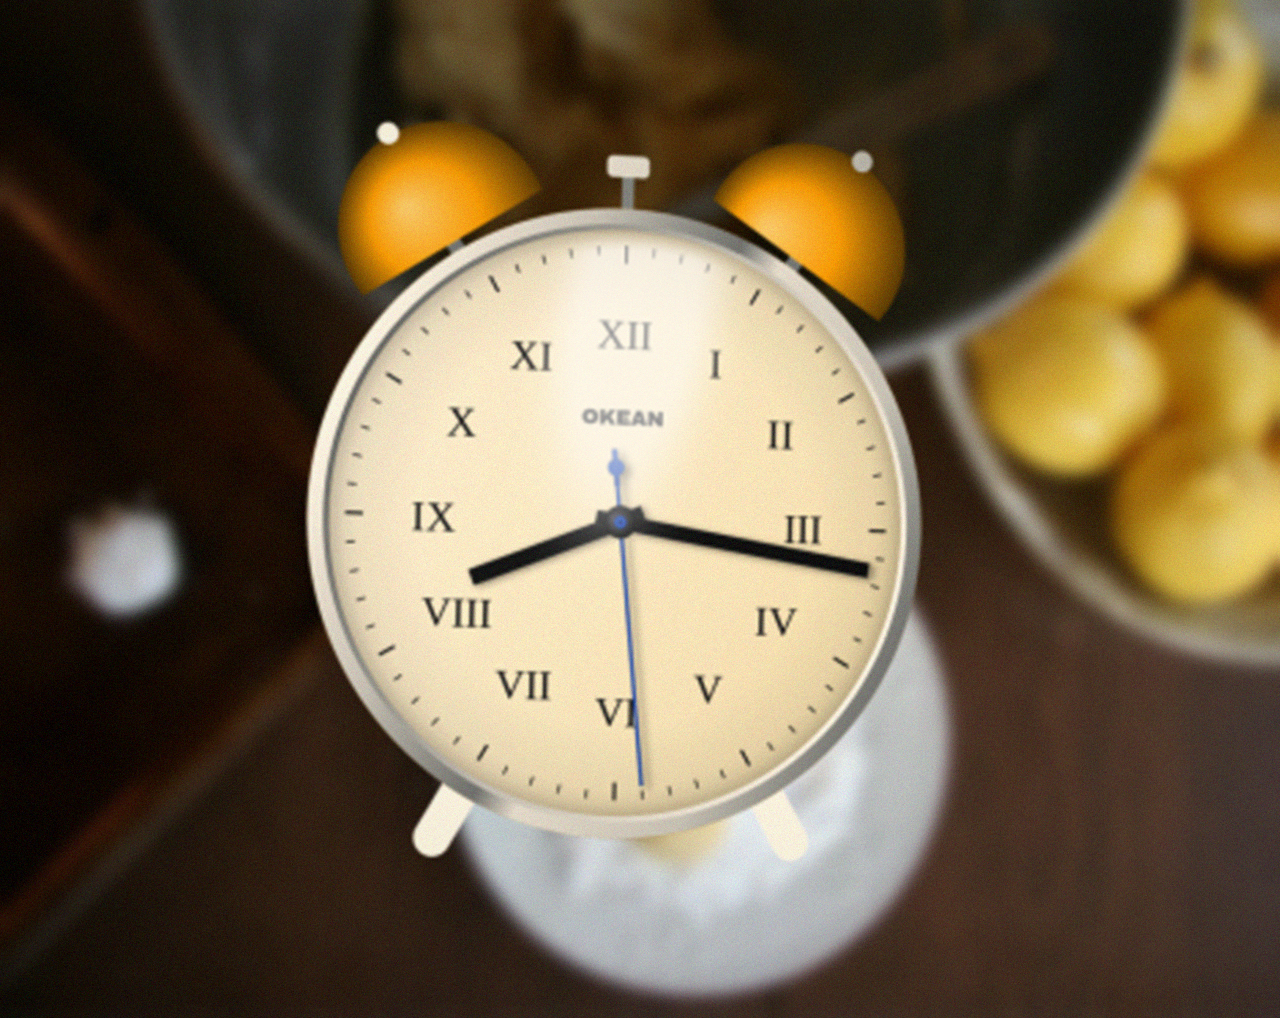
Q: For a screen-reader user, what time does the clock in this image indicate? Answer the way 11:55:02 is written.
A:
8:16:29
